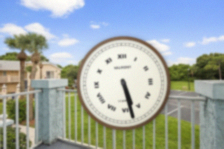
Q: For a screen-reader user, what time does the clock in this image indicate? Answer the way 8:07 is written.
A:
5:28
